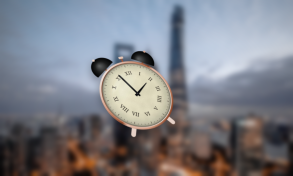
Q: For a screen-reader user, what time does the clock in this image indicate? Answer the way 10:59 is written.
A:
1:56
